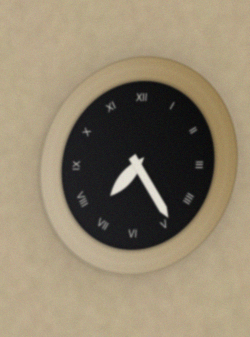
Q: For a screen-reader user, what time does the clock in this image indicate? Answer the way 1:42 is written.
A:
7:24
